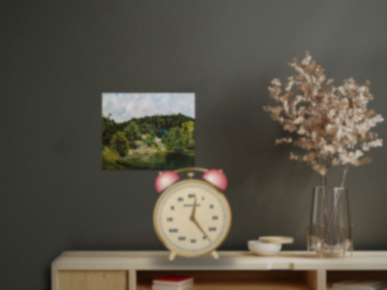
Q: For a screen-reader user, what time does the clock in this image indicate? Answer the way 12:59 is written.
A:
12:24
